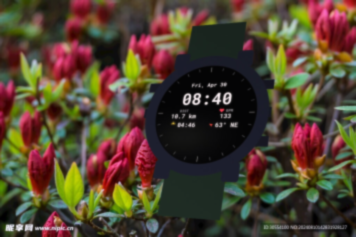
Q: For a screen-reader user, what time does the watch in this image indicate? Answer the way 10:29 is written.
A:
8:40
